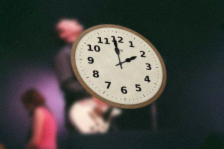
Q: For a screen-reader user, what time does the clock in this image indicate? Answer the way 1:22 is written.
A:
1:59
